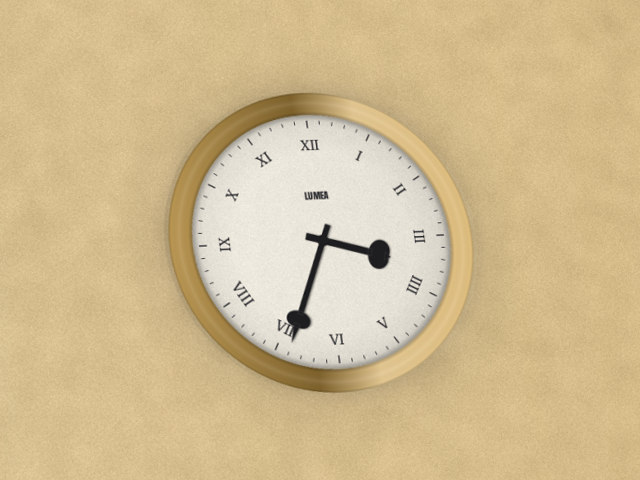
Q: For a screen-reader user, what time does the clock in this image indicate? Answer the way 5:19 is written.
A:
3:34
